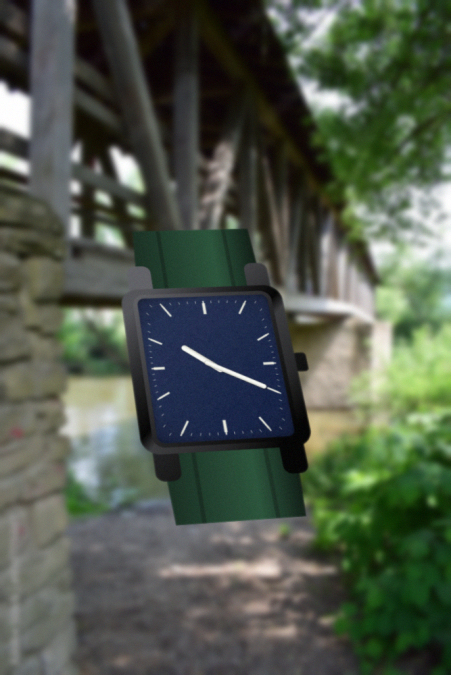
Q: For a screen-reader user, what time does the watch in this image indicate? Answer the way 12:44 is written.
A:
10:20
